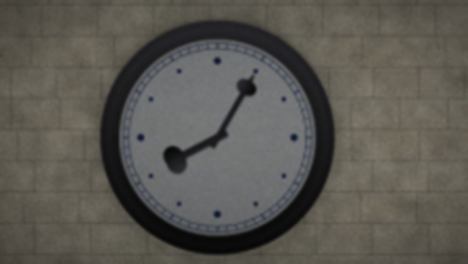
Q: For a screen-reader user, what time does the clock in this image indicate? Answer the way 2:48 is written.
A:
8:05
